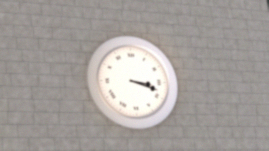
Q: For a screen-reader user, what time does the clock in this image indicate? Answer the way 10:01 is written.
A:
3:18
